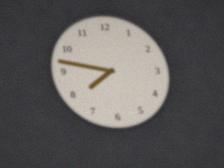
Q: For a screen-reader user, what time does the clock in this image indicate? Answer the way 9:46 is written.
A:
7:47
